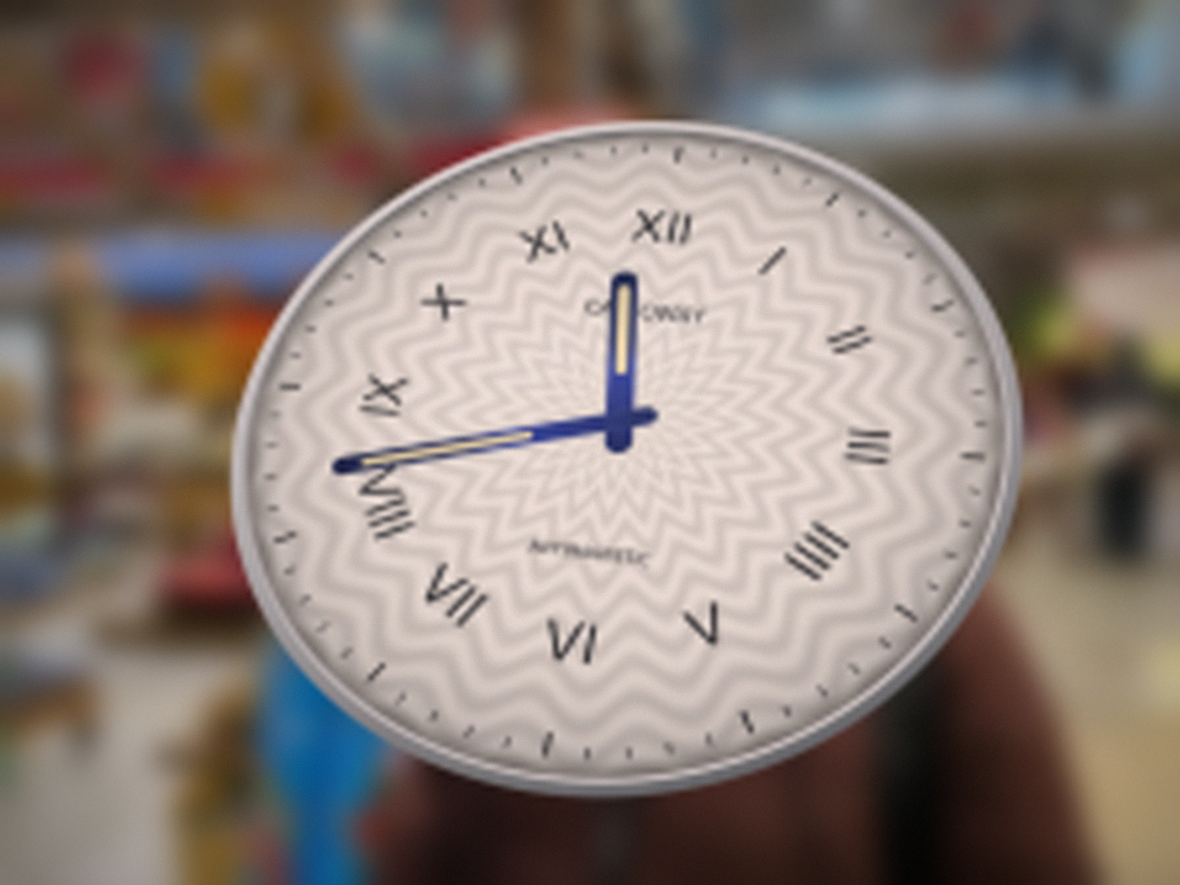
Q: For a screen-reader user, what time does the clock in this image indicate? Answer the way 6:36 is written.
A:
11:42
